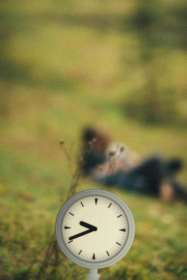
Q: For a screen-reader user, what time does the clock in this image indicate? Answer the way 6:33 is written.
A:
9:41
